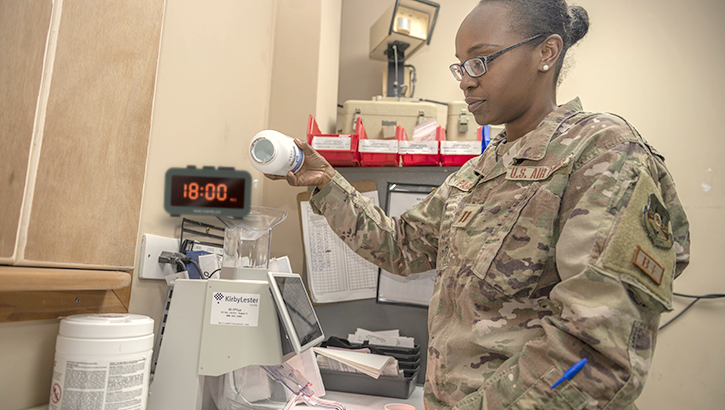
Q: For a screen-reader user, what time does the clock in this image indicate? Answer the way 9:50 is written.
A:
18:00
